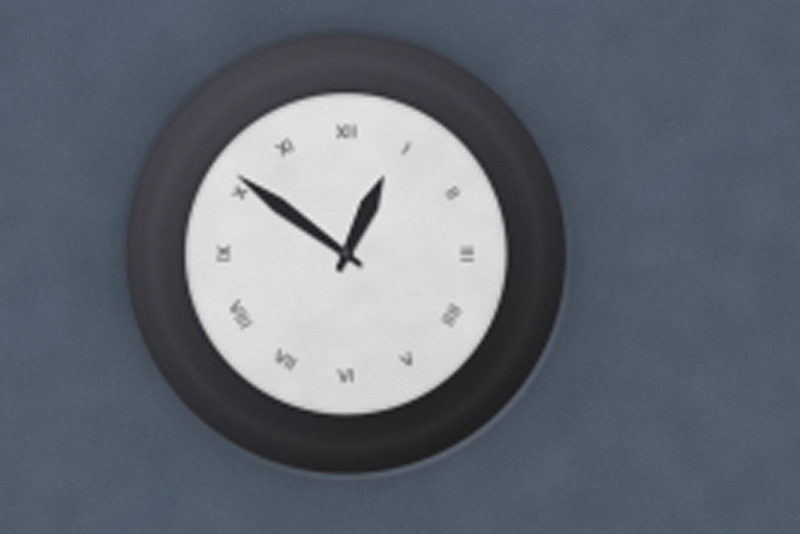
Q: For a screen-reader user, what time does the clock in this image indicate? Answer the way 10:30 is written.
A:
12:51
